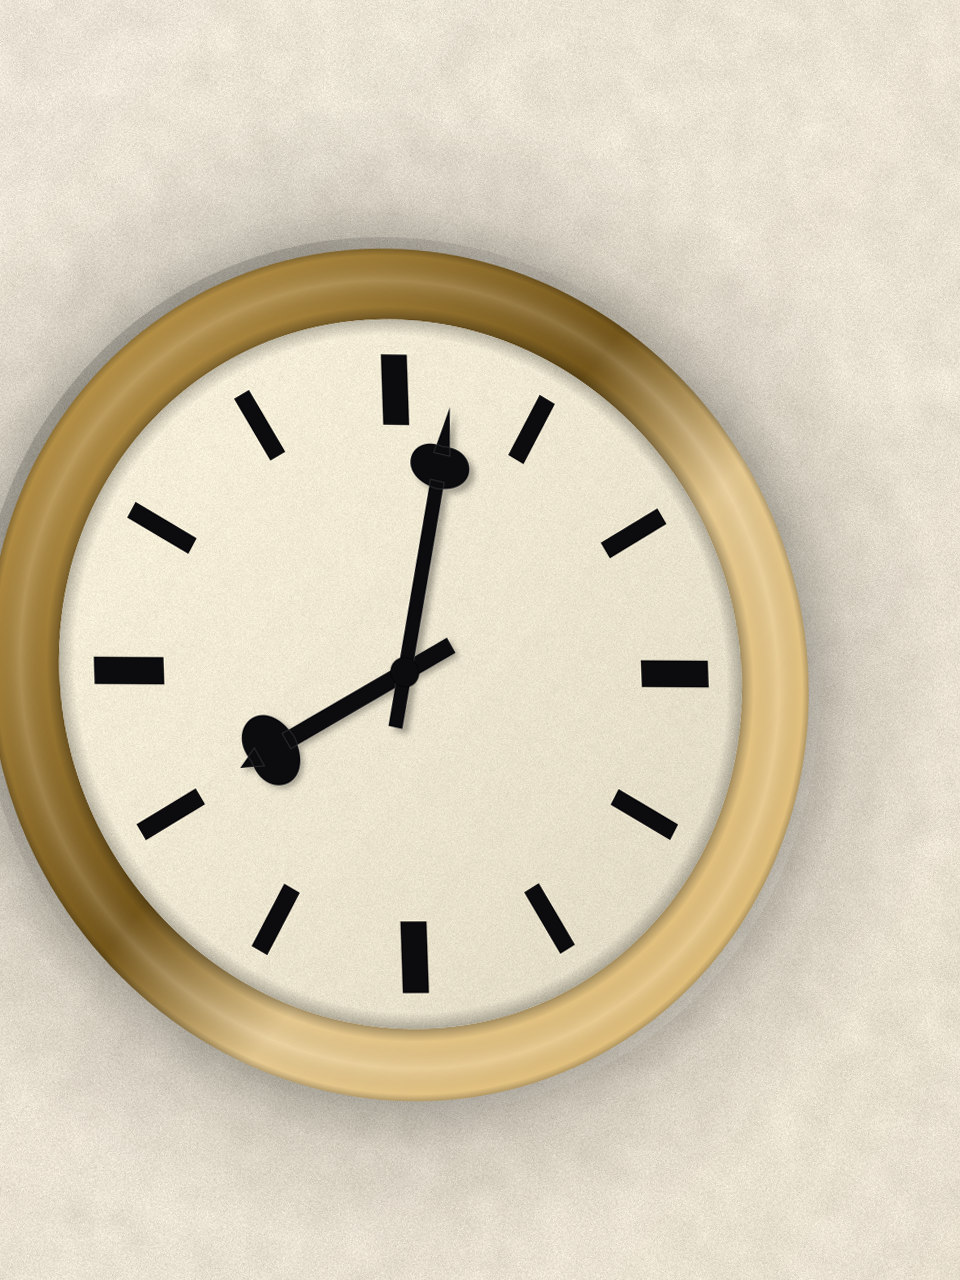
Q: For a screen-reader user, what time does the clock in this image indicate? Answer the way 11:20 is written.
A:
8:02
